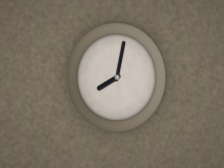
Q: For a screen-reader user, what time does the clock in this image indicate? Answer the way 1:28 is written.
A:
8:02
